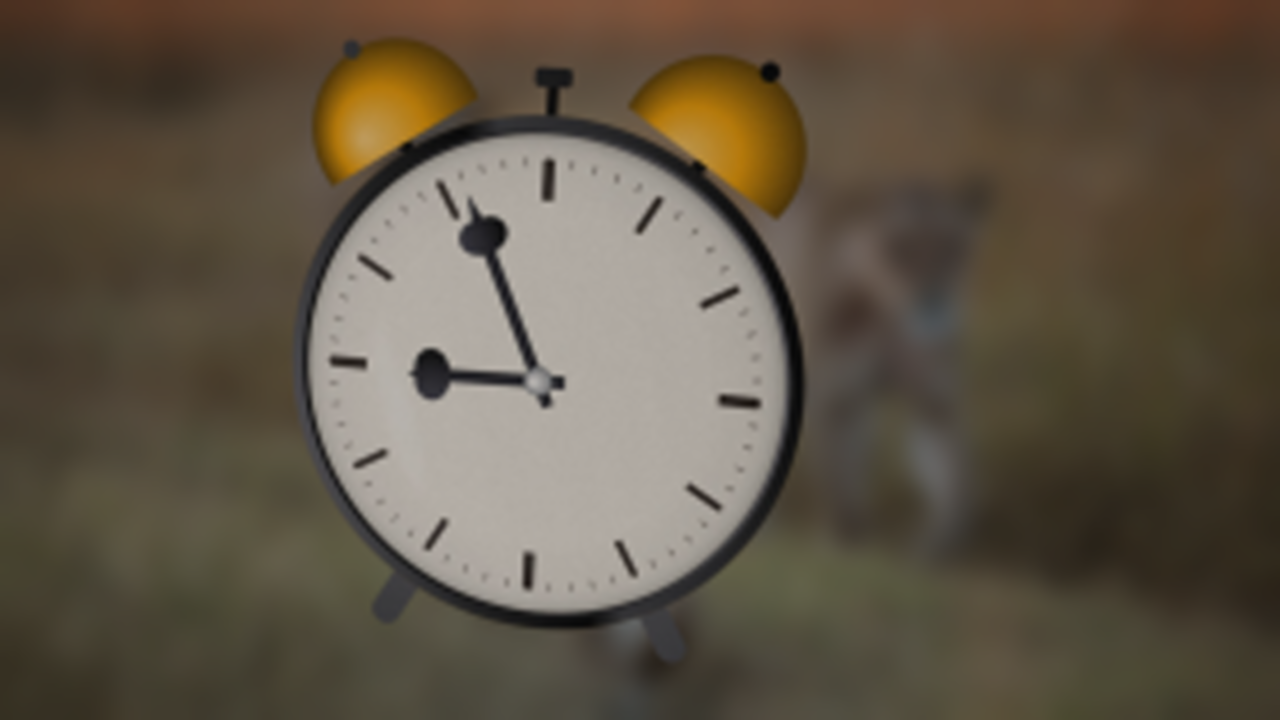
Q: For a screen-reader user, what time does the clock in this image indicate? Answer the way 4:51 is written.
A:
8:56
